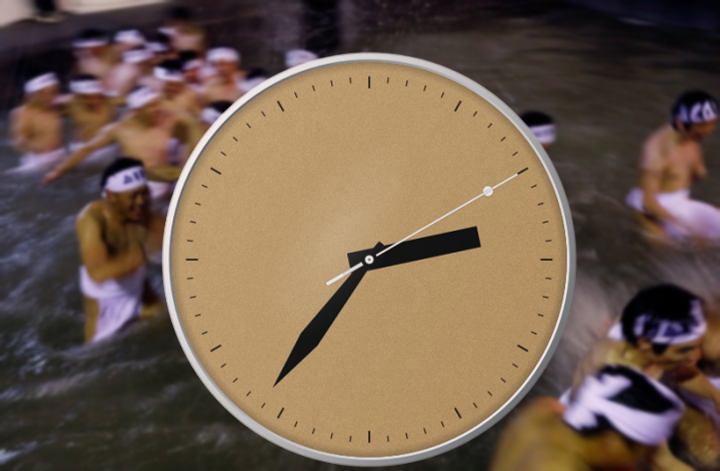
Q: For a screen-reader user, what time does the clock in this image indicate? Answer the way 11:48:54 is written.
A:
2:36:10
